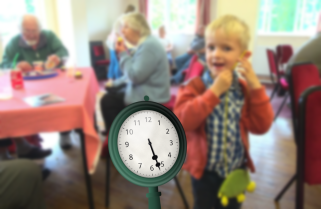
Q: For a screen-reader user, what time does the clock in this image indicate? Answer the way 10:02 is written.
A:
5:27
